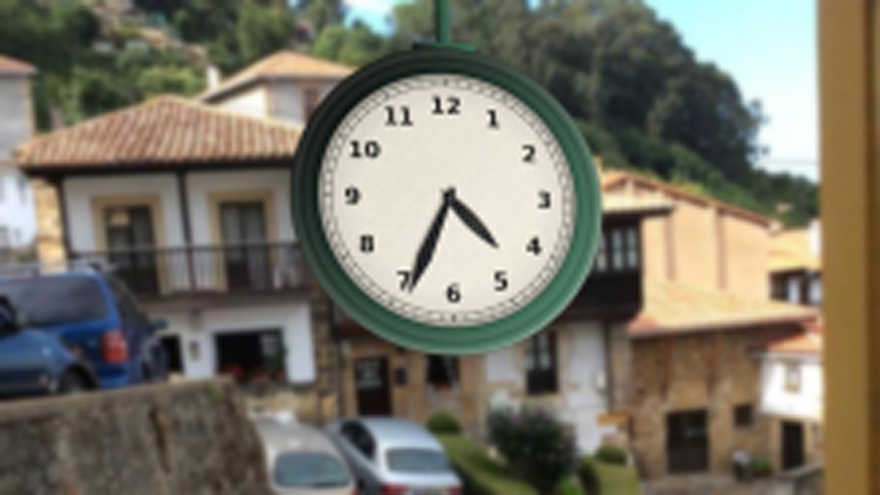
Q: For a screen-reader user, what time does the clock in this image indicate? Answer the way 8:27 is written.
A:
4:34
